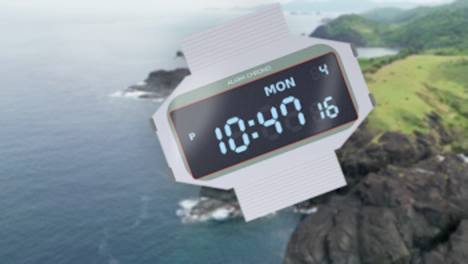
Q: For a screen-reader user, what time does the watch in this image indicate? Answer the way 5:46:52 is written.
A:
10:47:16
